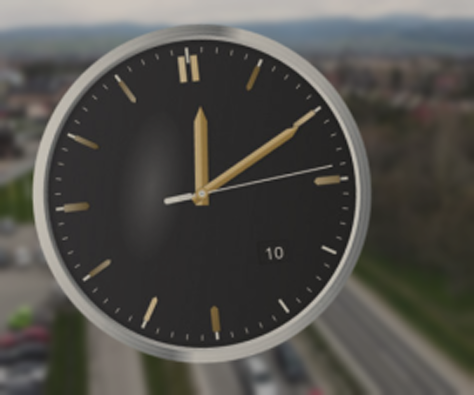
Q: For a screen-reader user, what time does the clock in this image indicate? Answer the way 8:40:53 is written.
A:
12:10:14
